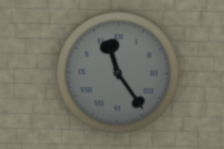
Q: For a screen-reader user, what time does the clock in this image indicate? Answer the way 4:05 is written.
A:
11:24
